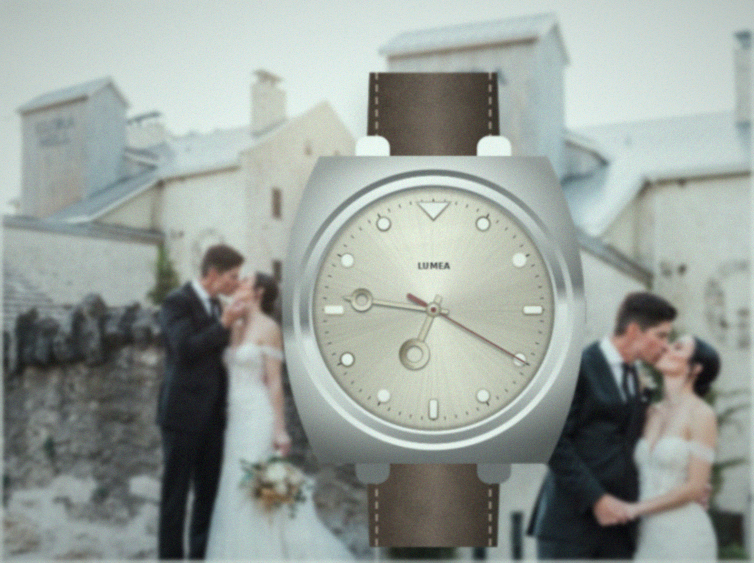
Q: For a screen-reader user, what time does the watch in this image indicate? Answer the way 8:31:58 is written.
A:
6:46:20
